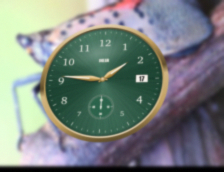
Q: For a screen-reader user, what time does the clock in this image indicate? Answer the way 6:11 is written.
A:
1:46
